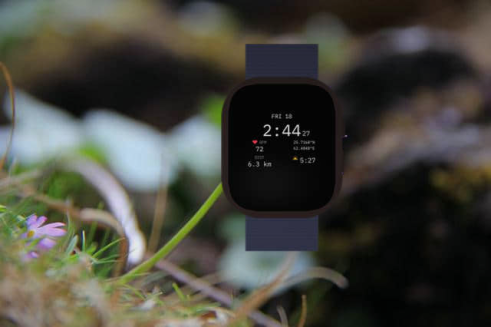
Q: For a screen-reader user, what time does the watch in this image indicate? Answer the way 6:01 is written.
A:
2:44
